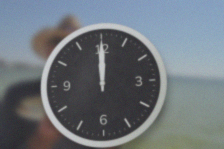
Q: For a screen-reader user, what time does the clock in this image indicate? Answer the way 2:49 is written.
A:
12:00
